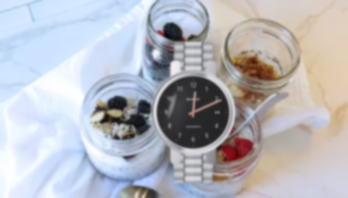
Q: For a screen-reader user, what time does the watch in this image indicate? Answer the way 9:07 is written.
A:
12:11
